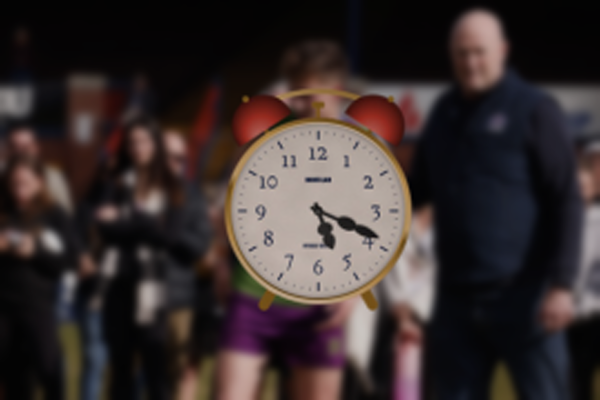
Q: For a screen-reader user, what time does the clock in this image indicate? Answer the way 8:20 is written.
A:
5:19
